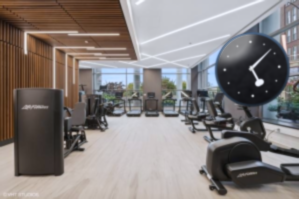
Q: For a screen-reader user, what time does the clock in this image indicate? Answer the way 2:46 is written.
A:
5:08
